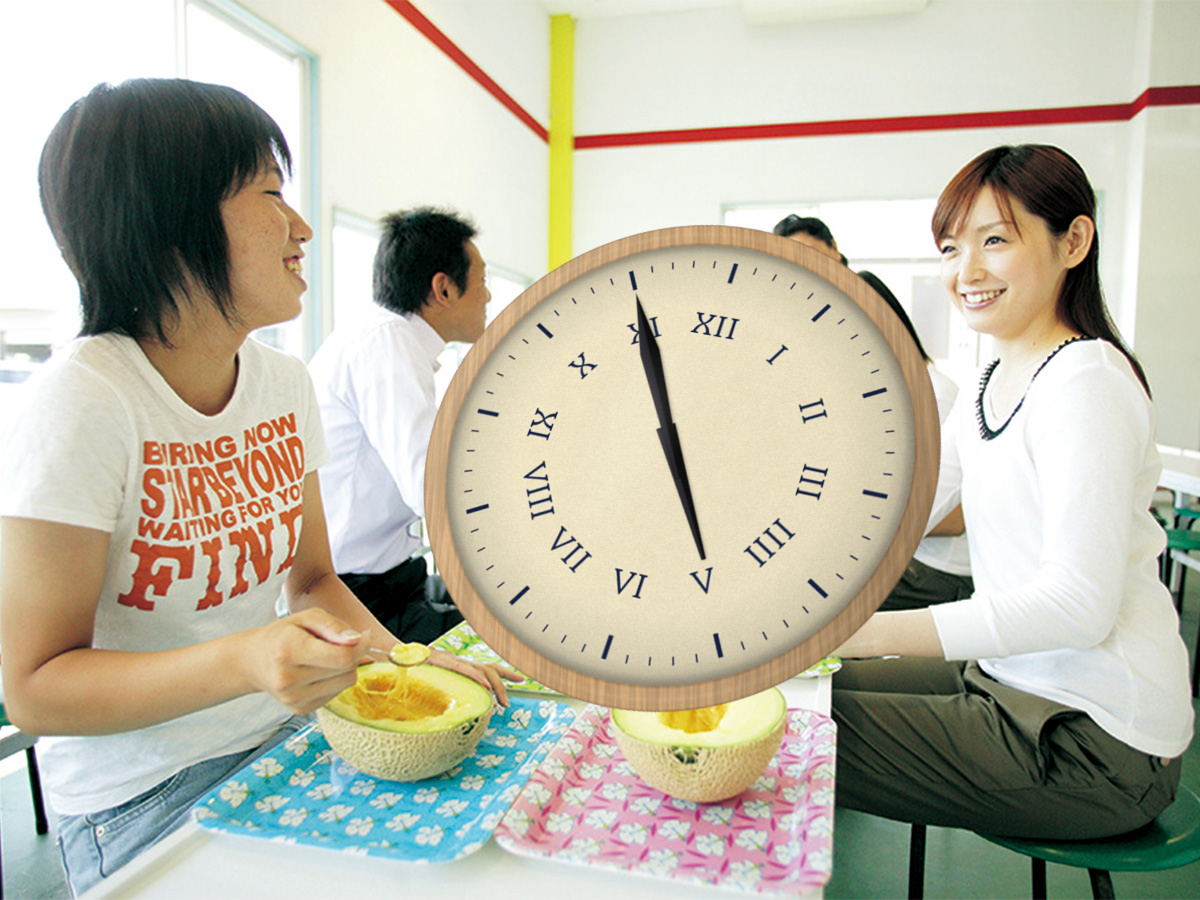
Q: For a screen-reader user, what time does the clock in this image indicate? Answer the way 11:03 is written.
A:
4:55
